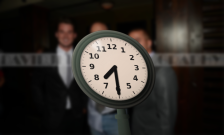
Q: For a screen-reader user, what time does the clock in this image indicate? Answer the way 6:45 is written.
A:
7:30
